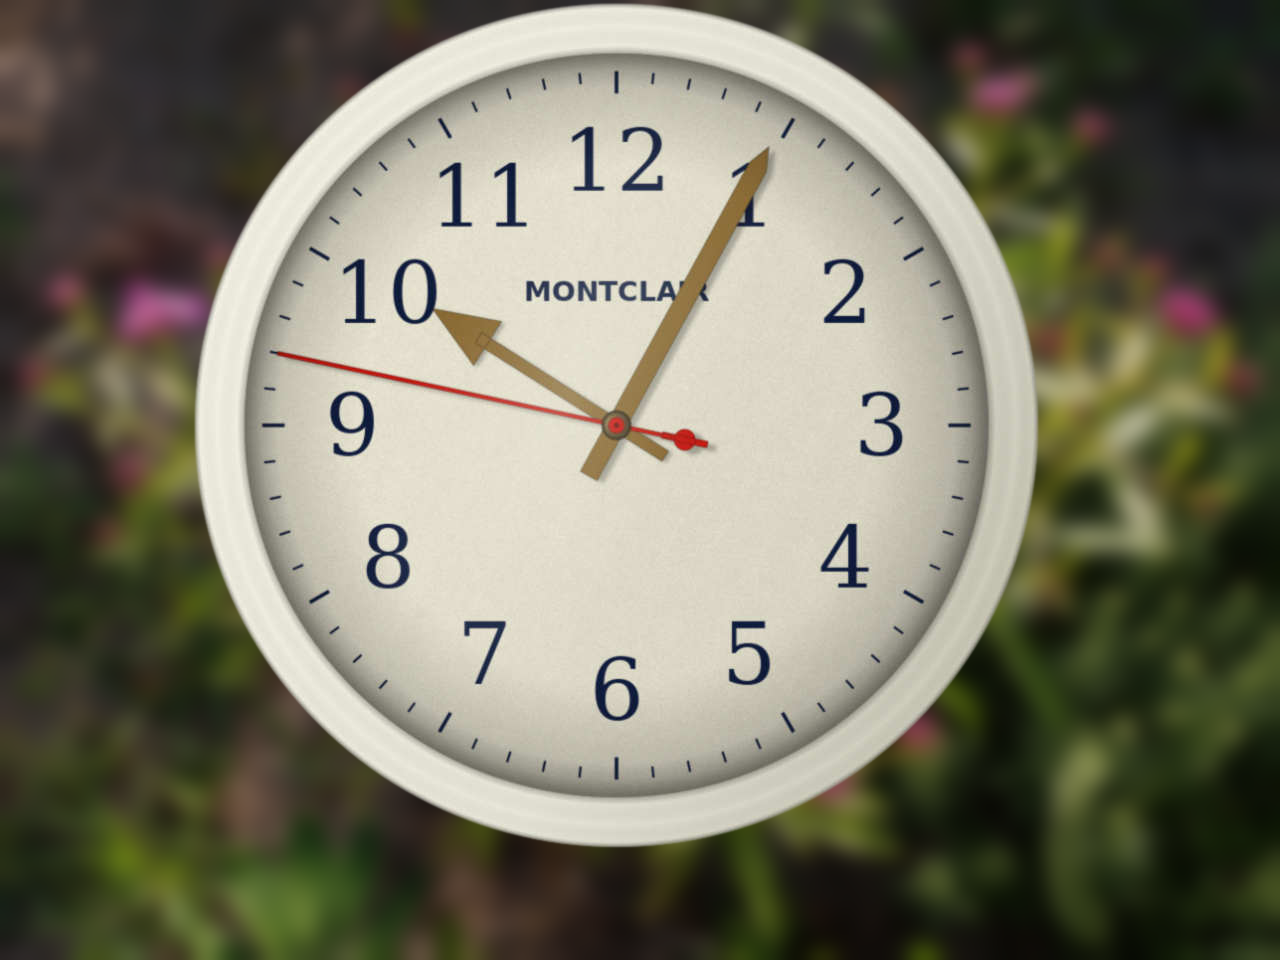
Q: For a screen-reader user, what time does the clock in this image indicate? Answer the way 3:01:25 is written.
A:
10:04:47
